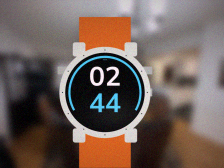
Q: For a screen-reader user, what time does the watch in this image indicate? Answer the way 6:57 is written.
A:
2:44
